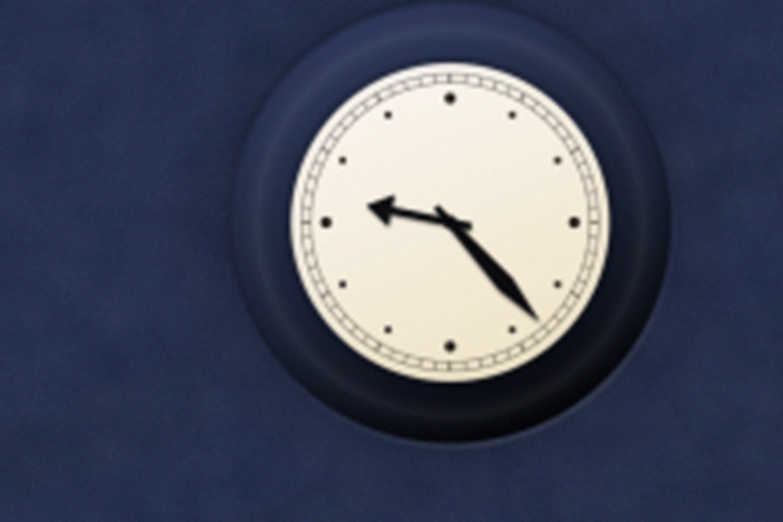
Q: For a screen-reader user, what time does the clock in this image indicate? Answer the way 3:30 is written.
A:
9:23
